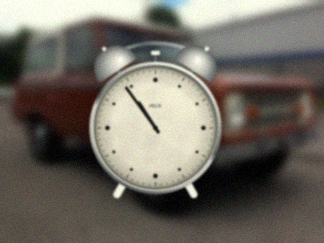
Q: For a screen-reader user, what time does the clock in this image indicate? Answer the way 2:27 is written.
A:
10:54
